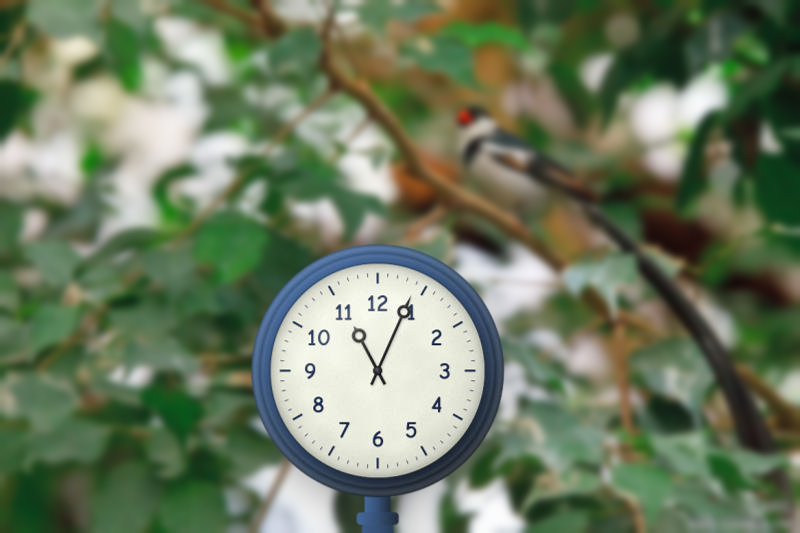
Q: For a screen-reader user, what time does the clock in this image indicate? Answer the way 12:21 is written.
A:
11:04
